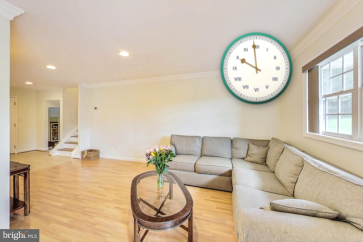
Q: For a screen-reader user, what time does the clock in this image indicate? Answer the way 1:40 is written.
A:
9:59
